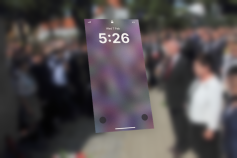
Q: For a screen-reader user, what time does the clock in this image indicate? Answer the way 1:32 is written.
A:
5:26
